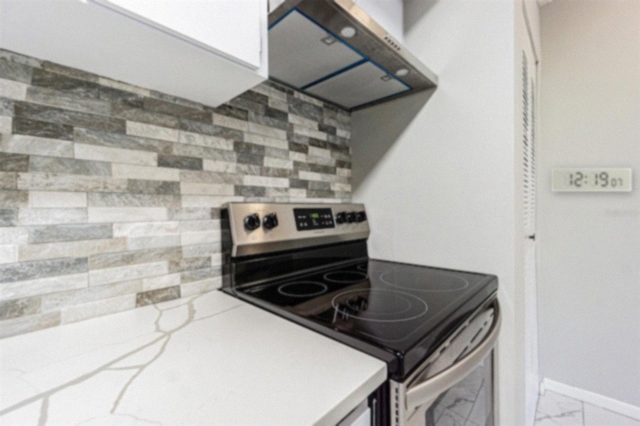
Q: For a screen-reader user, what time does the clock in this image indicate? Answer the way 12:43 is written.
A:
12:19
